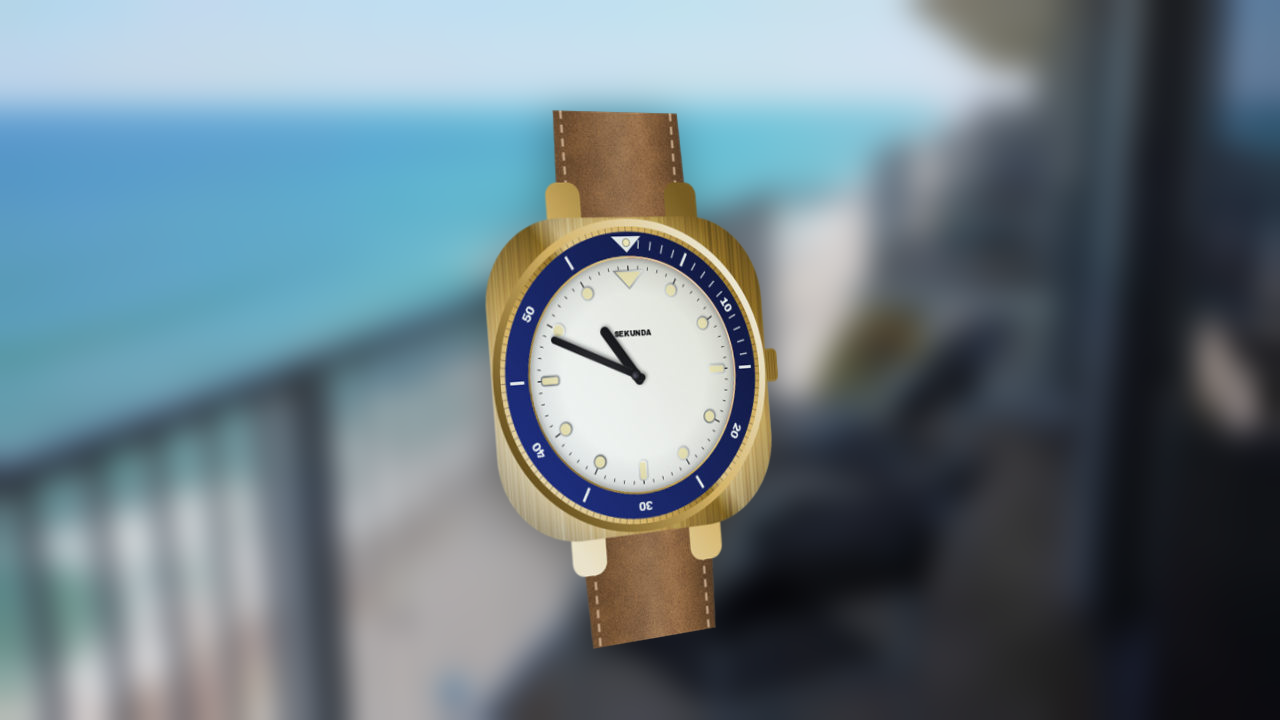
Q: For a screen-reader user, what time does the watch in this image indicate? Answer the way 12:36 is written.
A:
10:49
